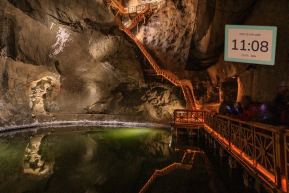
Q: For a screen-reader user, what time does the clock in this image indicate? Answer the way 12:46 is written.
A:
11:08
